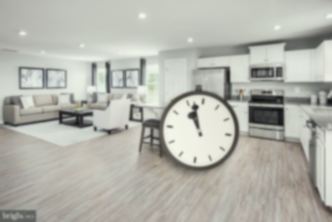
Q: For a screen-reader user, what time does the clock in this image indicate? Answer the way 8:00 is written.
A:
10:57
